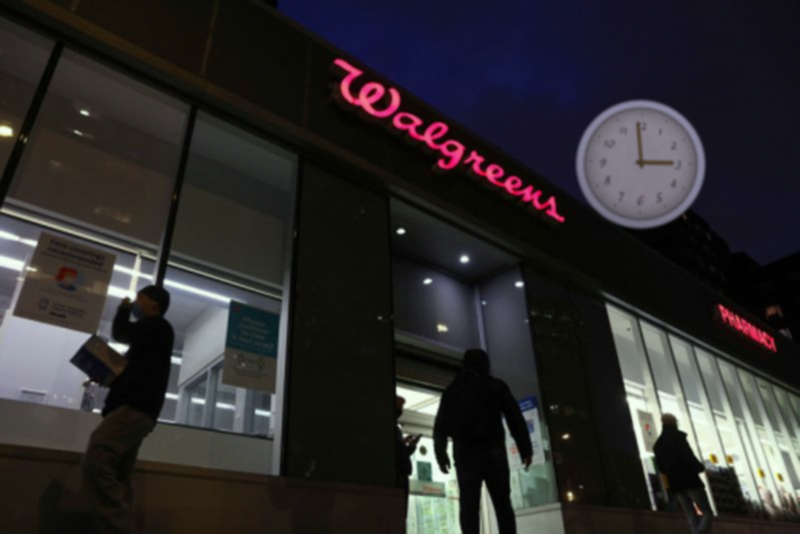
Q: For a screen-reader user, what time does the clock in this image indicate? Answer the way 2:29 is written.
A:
2:59
